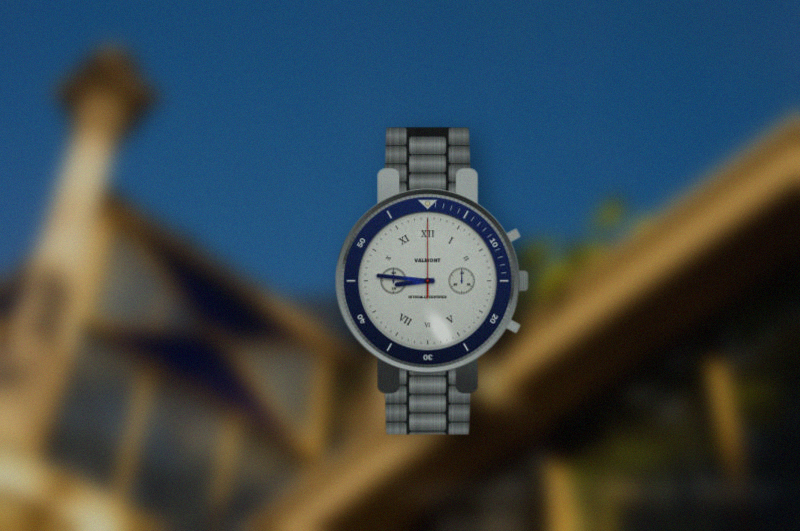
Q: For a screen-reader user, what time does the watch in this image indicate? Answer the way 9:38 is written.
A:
8:46
